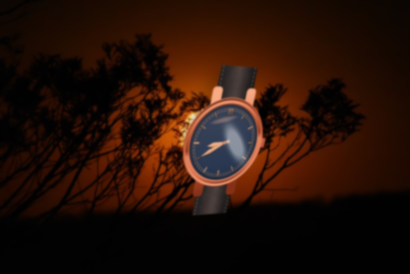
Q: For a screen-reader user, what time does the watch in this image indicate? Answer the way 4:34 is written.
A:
8:40
